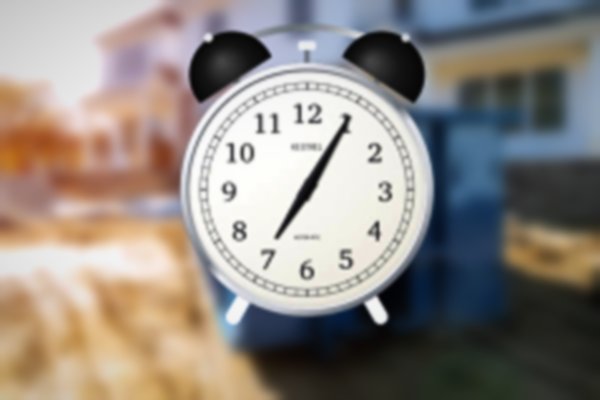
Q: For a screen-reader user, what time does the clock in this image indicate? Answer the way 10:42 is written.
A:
7:05
